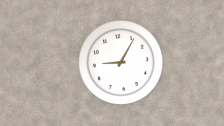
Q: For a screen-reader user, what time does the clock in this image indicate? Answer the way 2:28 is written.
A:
9:06
